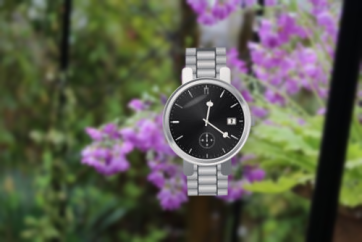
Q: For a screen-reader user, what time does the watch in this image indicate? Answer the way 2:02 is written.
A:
12:21
